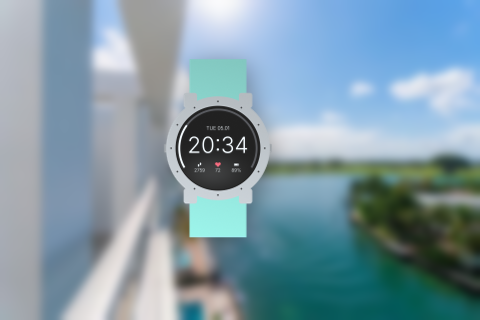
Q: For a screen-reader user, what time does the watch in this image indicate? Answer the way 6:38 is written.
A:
20:34
